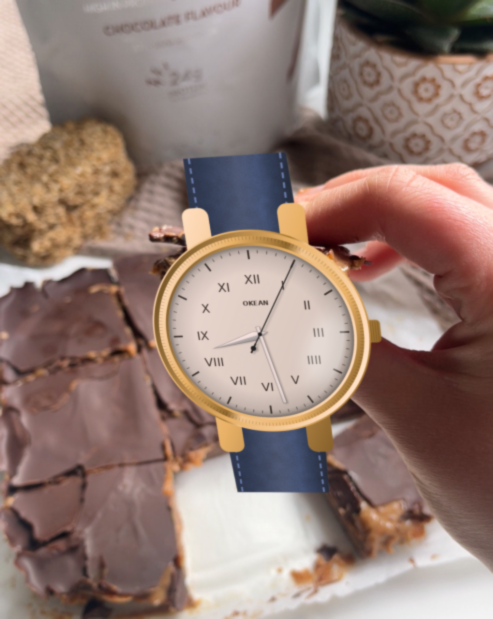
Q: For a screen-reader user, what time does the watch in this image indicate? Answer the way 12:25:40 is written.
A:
8:28:05
